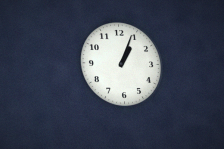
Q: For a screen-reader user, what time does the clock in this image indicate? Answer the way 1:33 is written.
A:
1:04
